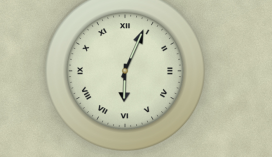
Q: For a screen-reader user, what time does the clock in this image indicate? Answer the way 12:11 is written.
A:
6:04
